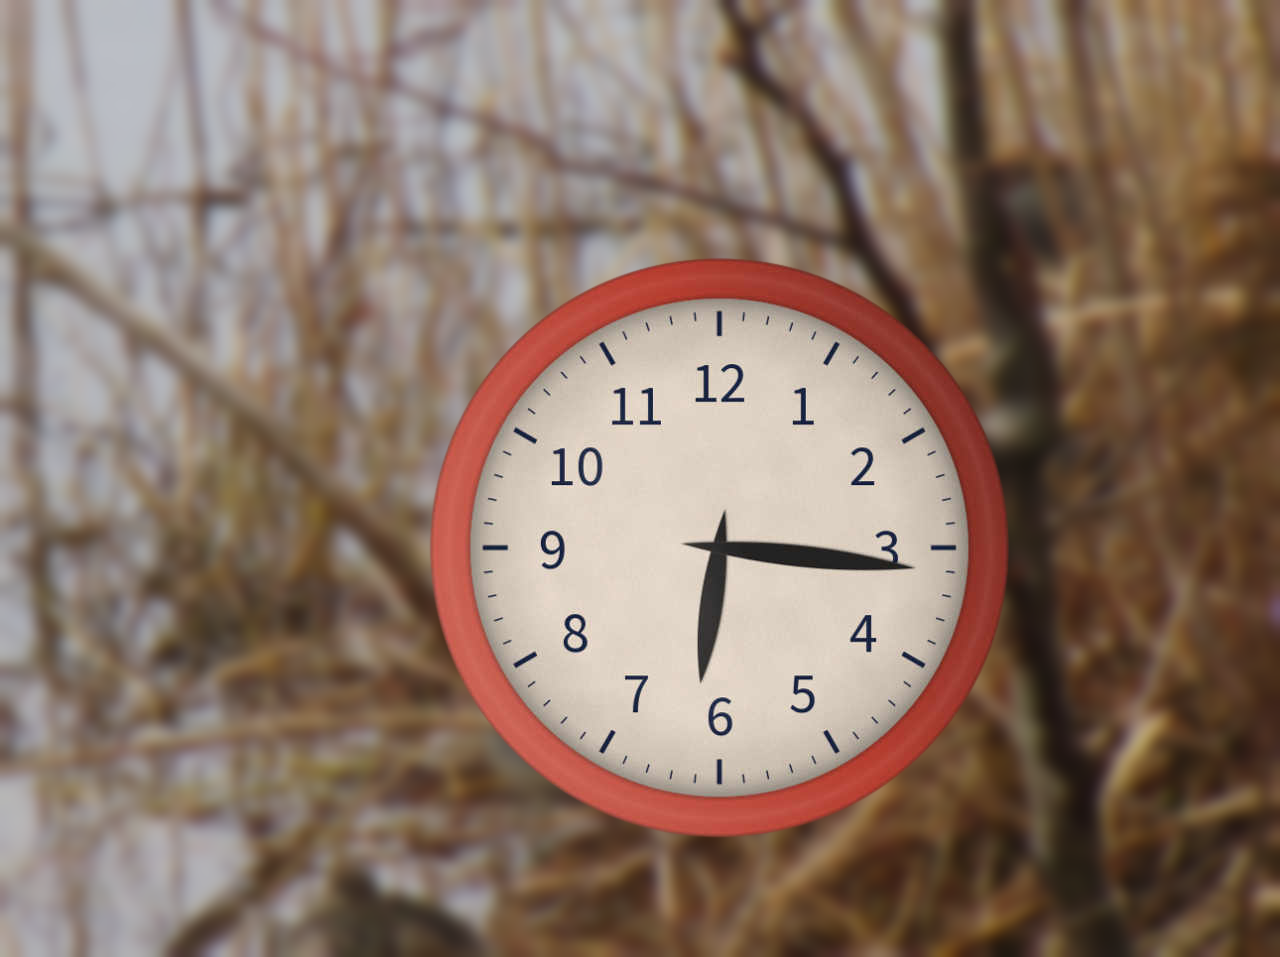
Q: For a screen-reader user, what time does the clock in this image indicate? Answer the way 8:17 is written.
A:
6:16
